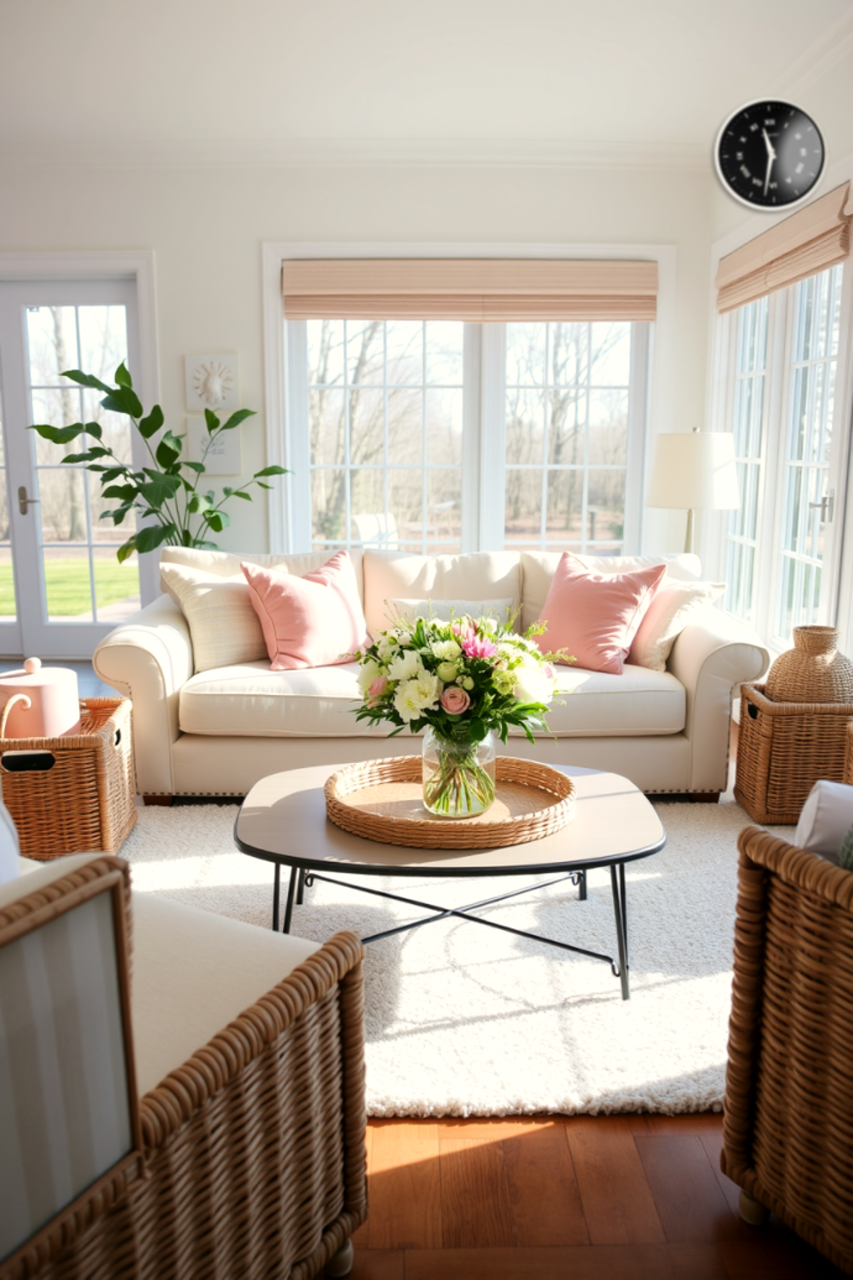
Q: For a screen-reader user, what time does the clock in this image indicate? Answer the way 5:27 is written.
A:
11:32
